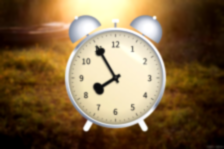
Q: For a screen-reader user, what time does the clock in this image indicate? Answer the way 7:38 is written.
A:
7:55
